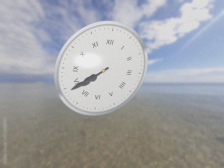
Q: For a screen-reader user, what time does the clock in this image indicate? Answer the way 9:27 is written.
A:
7:39
